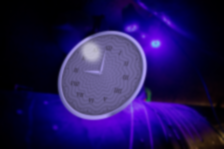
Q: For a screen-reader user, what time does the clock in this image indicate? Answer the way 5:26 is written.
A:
8:59
